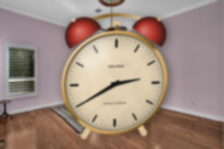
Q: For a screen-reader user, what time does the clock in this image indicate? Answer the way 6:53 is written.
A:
2:40
